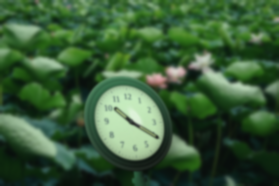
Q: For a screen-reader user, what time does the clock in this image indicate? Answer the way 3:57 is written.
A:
10:20
